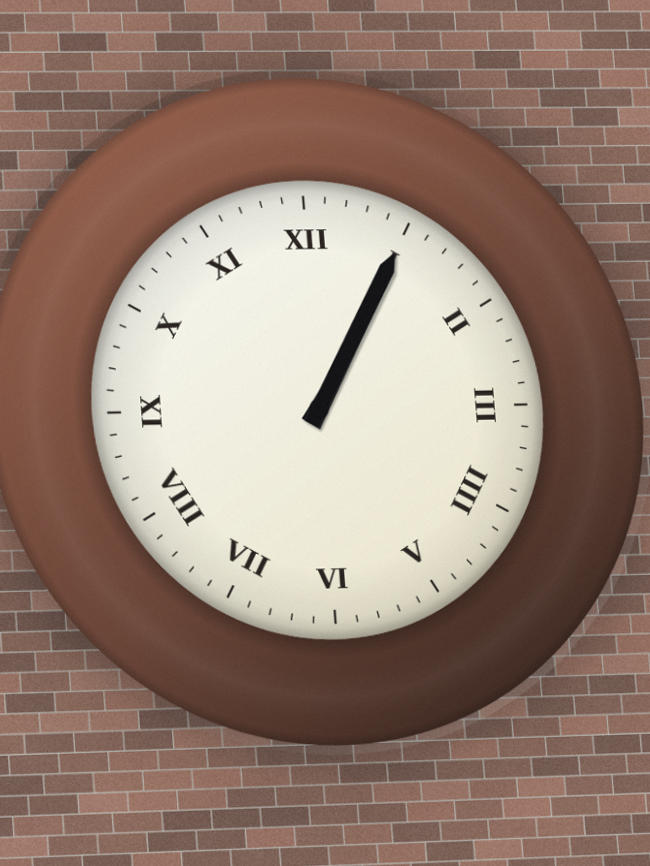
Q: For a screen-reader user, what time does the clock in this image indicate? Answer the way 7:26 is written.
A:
1:05
